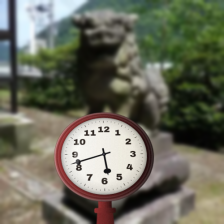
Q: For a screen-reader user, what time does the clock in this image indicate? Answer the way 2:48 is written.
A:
5:42
